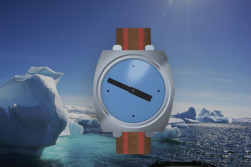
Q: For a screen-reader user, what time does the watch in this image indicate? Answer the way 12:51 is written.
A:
3:49
